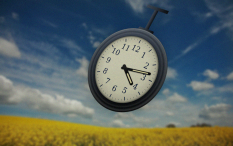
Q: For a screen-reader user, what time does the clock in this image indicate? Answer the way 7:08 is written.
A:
4:13
